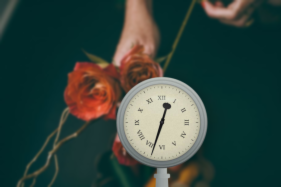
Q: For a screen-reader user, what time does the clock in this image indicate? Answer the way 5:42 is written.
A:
12:33
